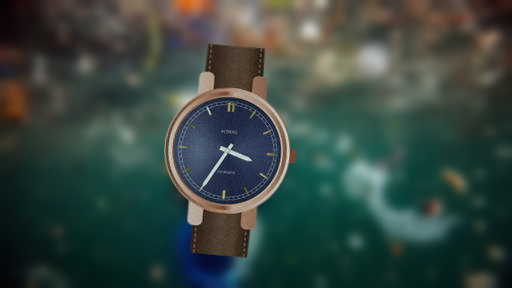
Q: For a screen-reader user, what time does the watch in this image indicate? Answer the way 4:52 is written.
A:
3:35
